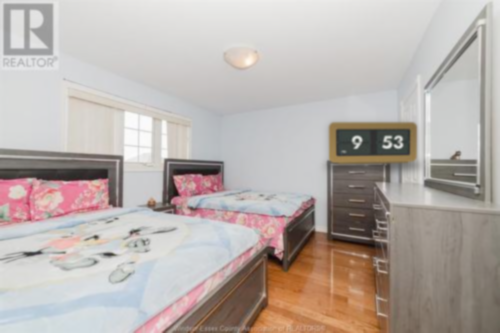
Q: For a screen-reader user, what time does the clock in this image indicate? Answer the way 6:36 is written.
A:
9:53
